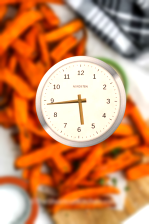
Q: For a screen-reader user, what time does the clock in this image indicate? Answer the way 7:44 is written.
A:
5:44
